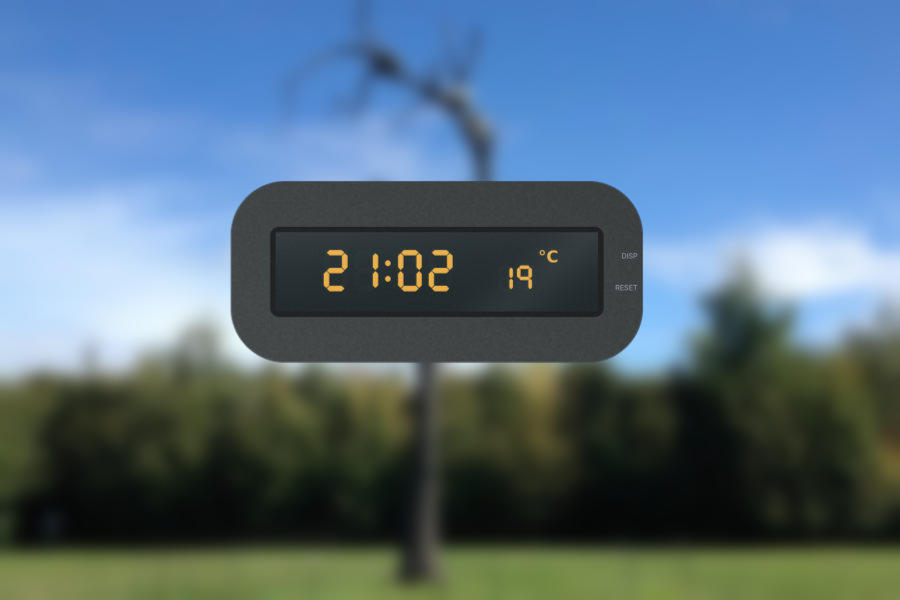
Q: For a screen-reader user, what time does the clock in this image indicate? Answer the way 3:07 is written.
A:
21:02
